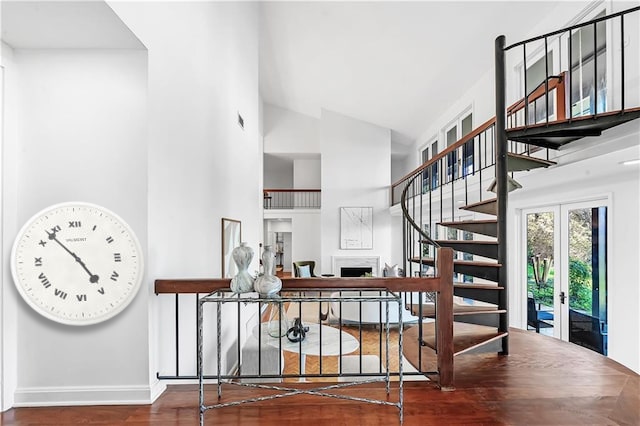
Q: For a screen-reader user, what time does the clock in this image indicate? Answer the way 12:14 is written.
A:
4:53
